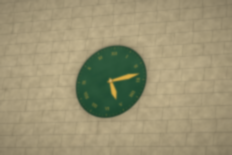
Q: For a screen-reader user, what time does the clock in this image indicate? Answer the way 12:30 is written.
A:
5:13
